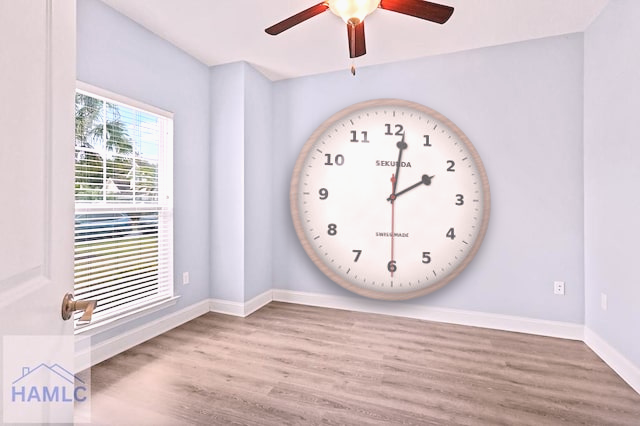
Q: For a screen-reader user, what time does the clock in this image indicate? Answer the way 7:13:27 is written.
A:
2:01:30
